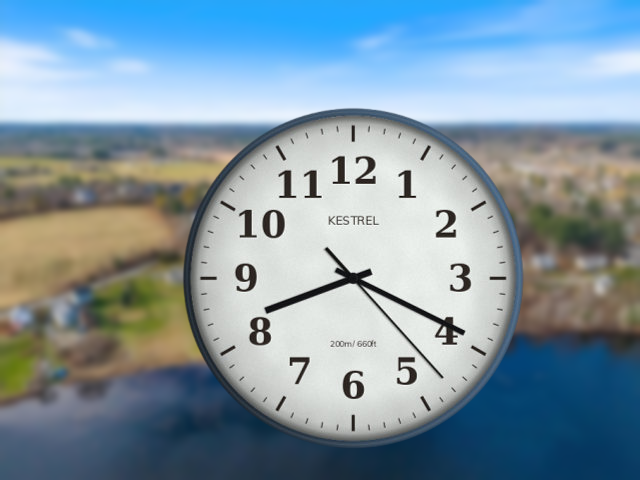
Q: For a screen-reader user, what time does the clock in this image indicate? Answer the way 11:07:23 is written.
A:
8:19:23
